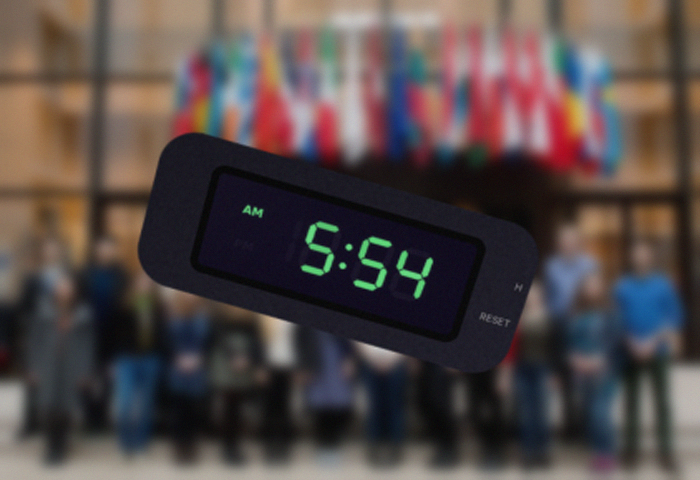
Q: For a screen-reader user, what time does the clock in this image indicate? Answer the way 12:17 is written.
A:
5:54
